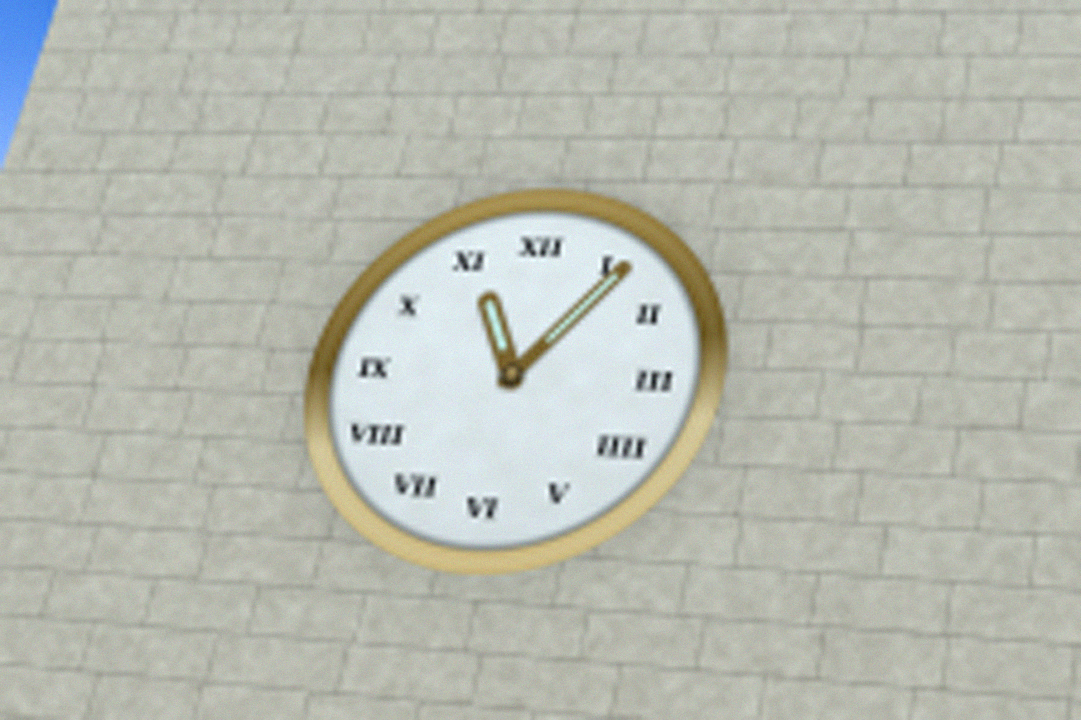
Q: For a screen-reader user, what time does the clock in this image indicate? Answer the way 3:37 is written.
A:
11:06
